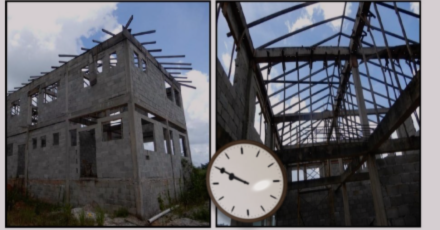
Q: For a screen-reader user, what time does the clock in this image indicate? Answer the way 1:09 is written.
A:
9:50
